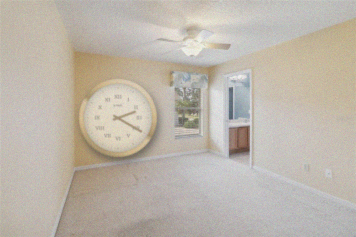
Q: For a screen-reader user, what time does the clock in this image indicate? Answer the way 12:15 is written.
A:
2:20
